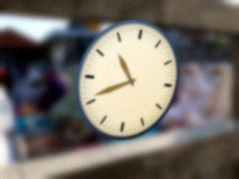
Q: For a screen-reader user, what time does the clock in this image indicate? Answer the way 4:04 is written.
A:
10:41
